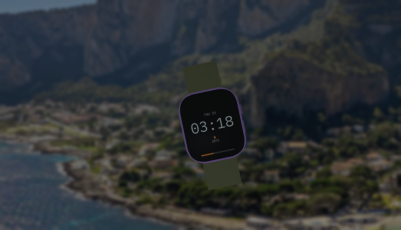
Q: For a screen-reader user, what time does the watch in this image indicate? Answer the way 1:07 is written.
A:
3:18
